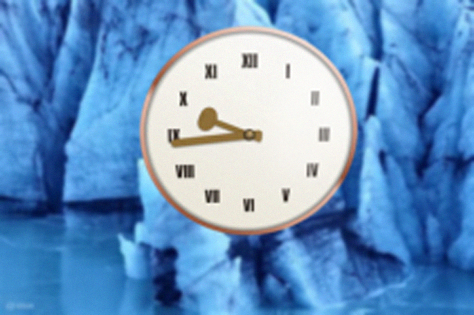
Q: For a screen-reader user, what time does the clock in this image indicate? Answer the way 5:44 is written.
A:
9:44
